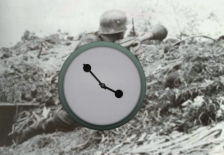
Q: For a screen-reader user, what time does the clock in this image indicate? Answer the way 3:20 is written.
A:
3:53
